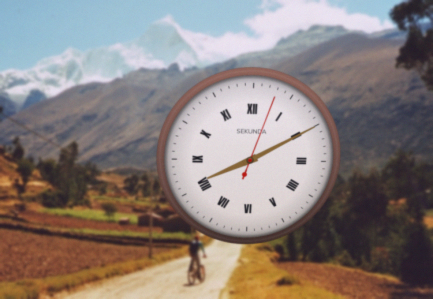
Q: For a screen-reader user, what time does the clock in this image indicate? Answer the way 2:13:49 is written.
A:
8:10:03
